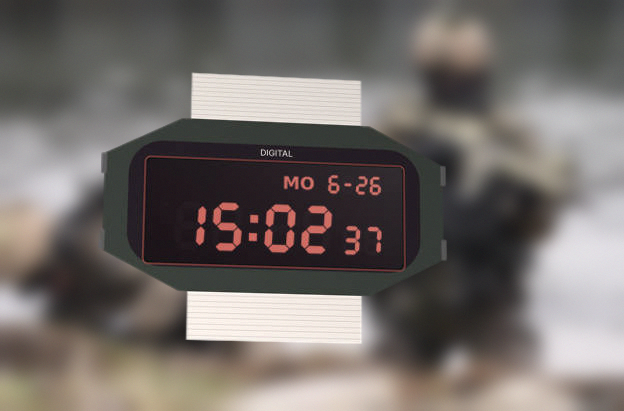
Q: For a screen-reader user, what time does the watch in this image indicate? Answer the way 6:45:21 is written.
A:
15:02:37
